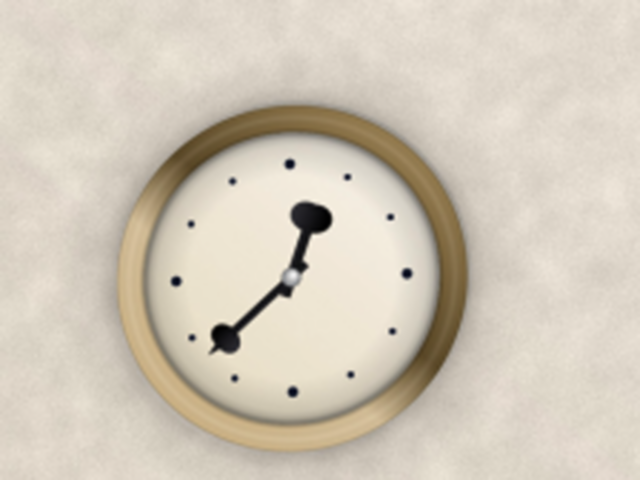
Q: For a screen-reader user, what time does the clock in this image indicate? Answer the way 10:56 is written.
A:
12:38
